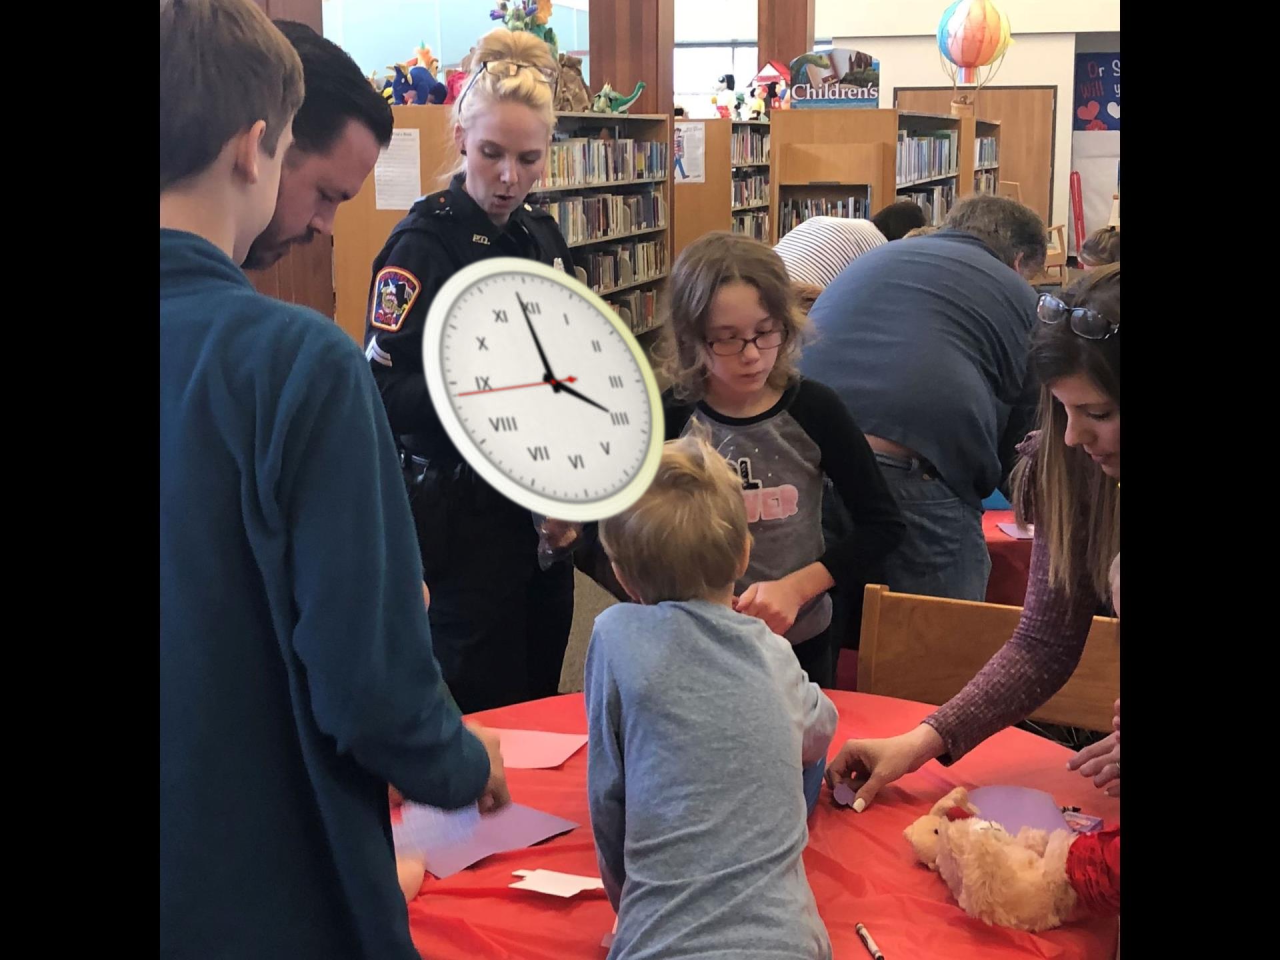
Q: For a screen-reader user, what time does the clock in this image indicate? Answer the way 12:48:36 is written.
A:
3:58:44
